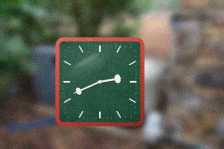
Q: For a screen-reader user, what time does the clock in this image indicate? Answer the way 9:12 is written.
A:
2:41
